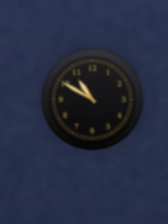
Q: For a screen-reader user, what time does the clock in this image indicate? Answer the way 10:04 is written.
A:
10:50
